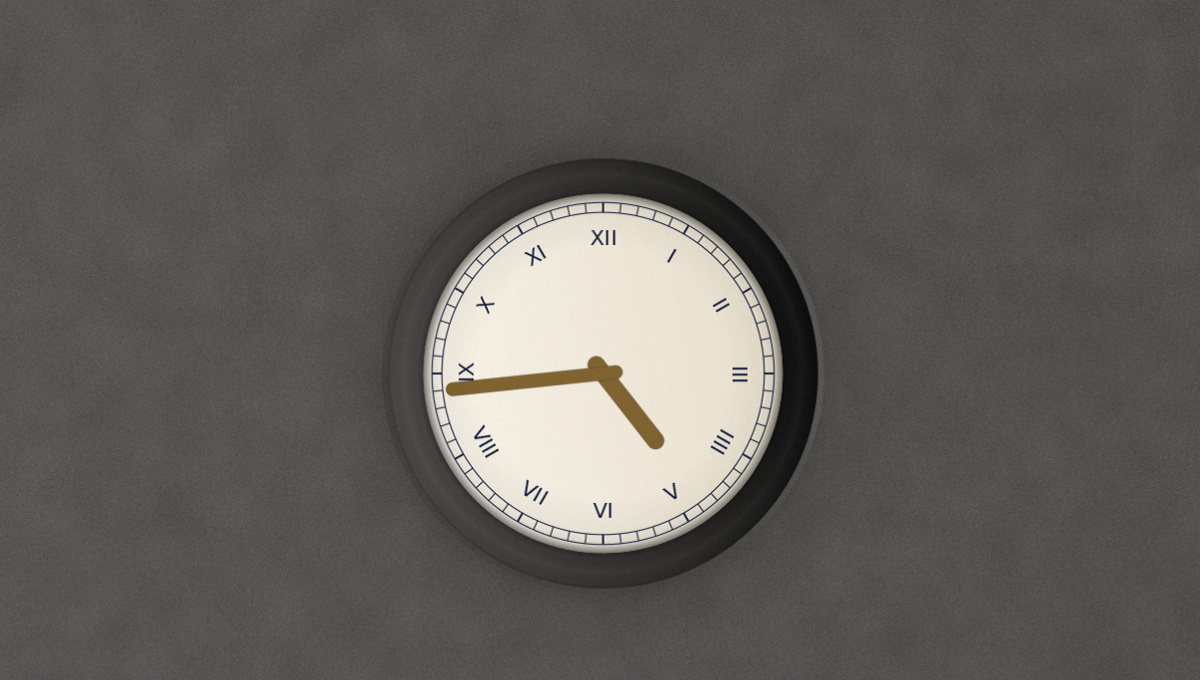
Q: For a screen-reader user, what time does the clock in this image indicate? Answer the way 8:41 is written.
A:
4:44
